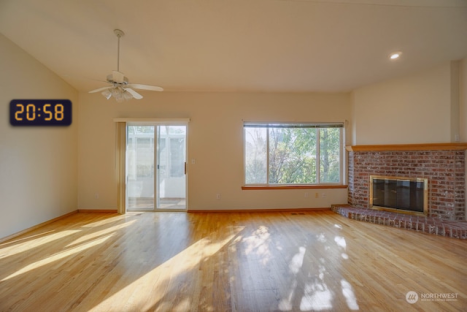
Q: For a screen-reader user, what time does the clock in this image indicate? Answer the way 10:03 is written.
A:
20:58
